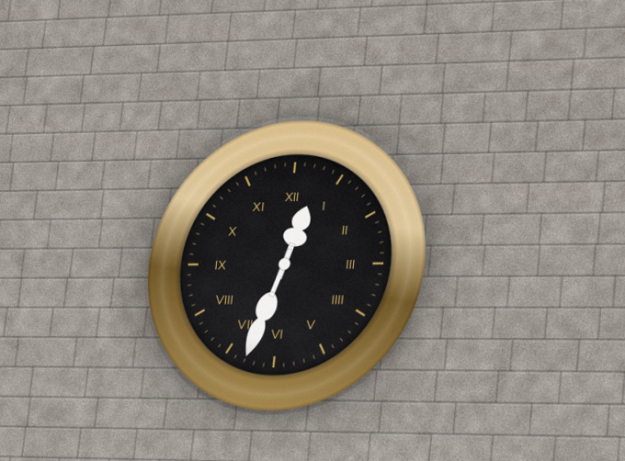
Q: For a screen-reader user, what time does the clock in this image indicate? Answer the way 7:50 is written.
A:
12:33
